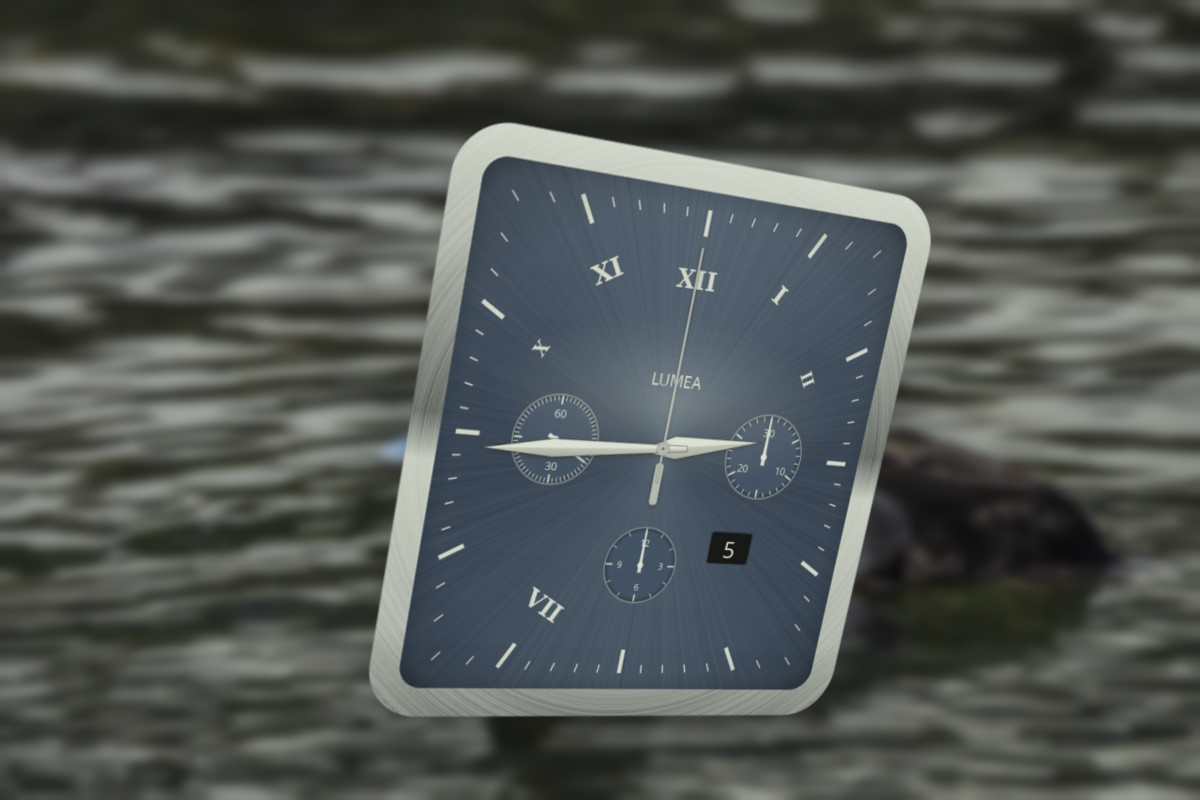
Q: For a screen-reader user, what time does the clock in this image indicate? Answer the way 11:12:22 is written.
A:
2:44:20
